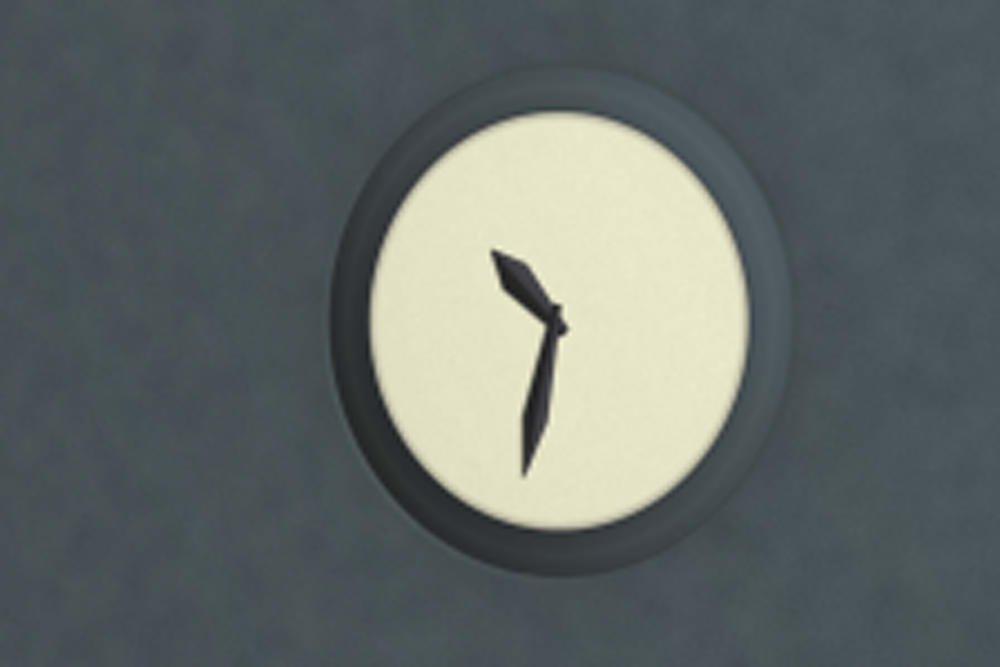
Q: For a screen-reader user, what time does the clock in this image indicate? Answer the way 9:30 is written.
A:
10:32
